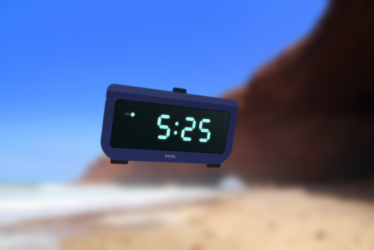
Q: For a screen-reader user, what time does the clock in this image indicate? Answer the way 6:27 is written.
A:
5:25
